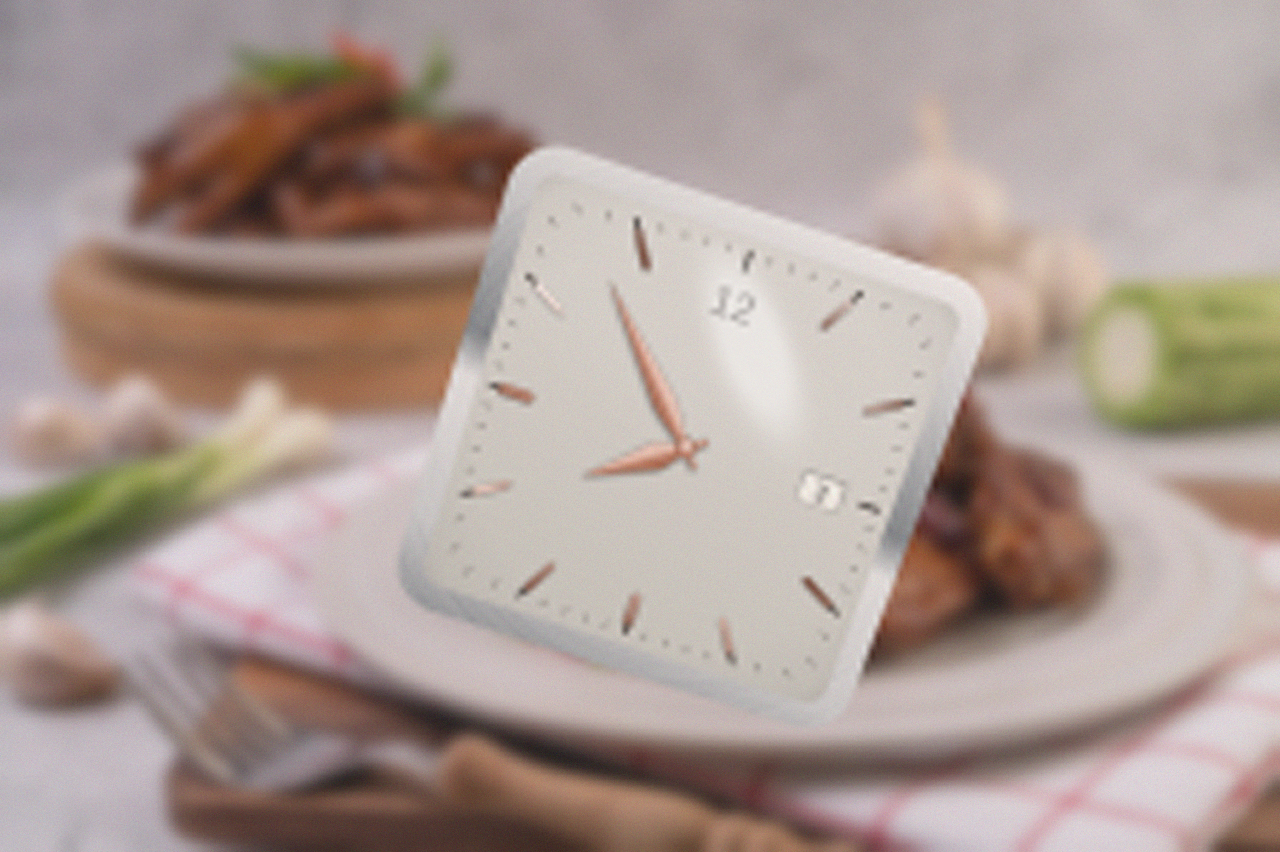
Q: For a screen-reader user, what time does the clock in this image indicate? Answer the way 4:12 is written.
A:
7:53
